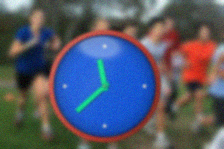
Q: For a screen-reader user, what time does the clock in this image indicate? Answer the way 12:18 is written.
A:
11:38
